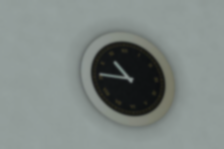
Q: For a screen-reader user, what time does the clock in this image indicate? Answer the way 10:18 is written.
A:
10:46
